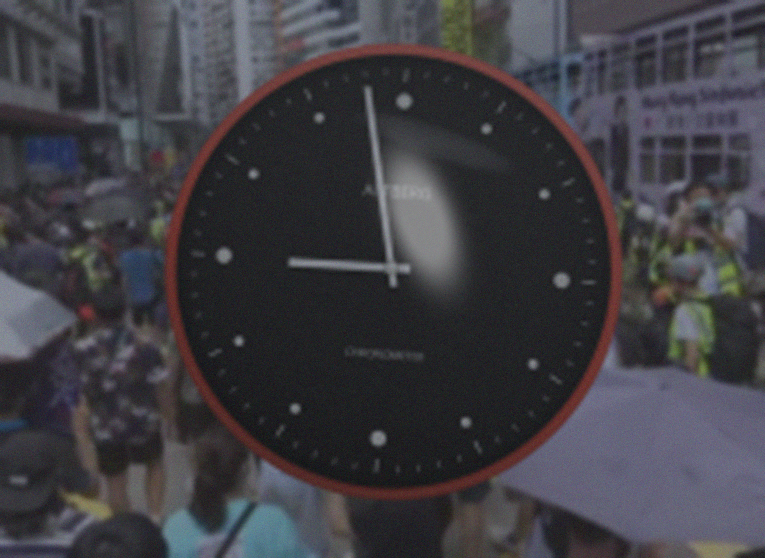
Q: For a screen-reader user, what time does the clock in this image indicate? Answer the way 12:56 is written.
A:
8:58
